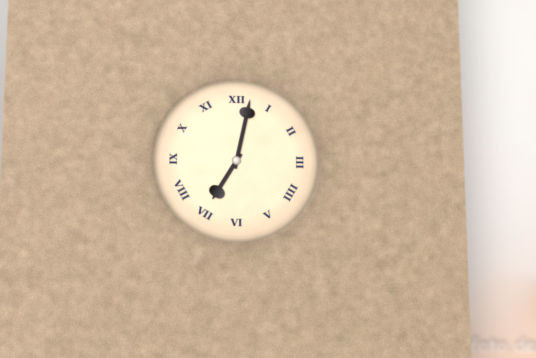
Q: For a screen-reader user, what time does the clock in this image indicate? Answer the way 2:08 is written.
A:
7:02
